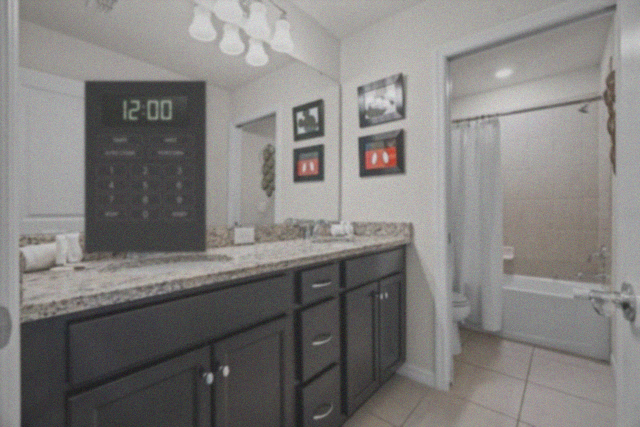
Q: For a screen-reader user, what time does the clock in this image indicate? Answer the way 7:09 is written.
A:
12:00
